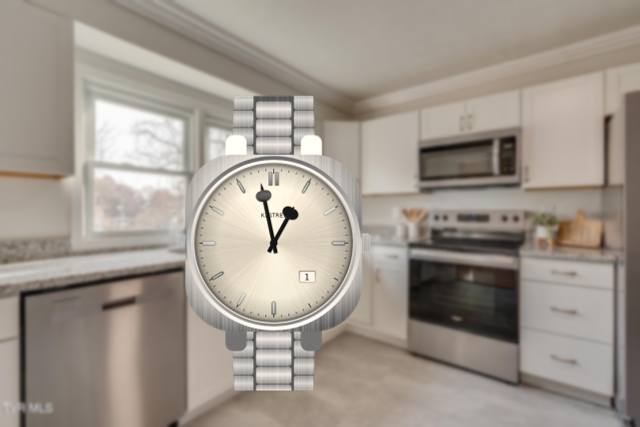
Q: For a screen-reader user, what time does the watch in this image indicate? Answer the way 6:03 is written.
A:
12:58
